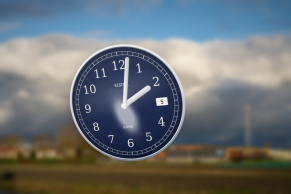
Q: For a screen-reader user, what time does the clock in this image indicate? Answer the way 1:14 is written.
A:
2:02
